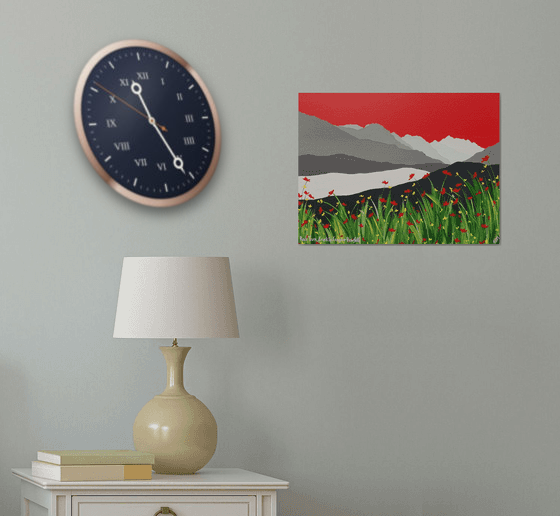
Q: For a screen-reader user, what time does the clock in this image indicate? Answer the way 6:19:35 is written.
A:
11:25:51
